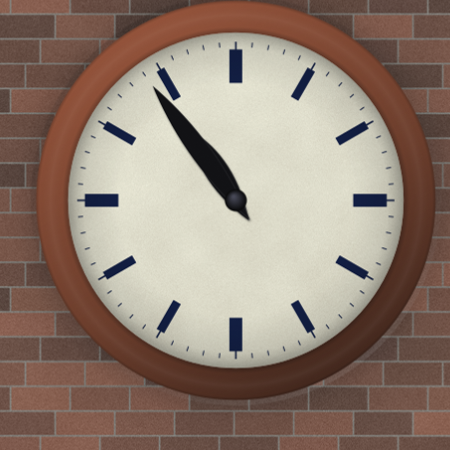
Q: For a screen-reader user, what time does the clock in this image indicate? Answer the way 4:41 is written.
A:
10:54
